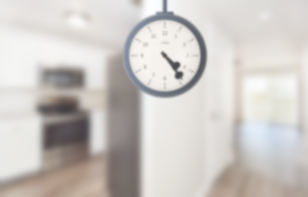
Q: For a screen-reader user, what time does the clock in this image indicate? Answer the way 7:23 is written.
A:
4:24
